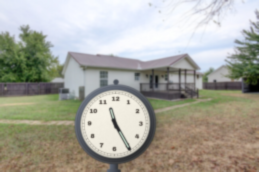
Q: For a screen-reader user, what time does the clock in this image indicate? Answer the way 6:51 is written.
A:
11:25
